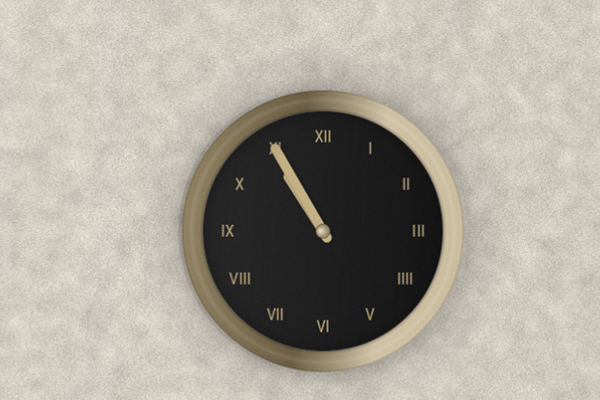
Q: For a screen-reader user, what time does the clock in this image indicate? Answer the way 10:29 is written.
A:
10:55
